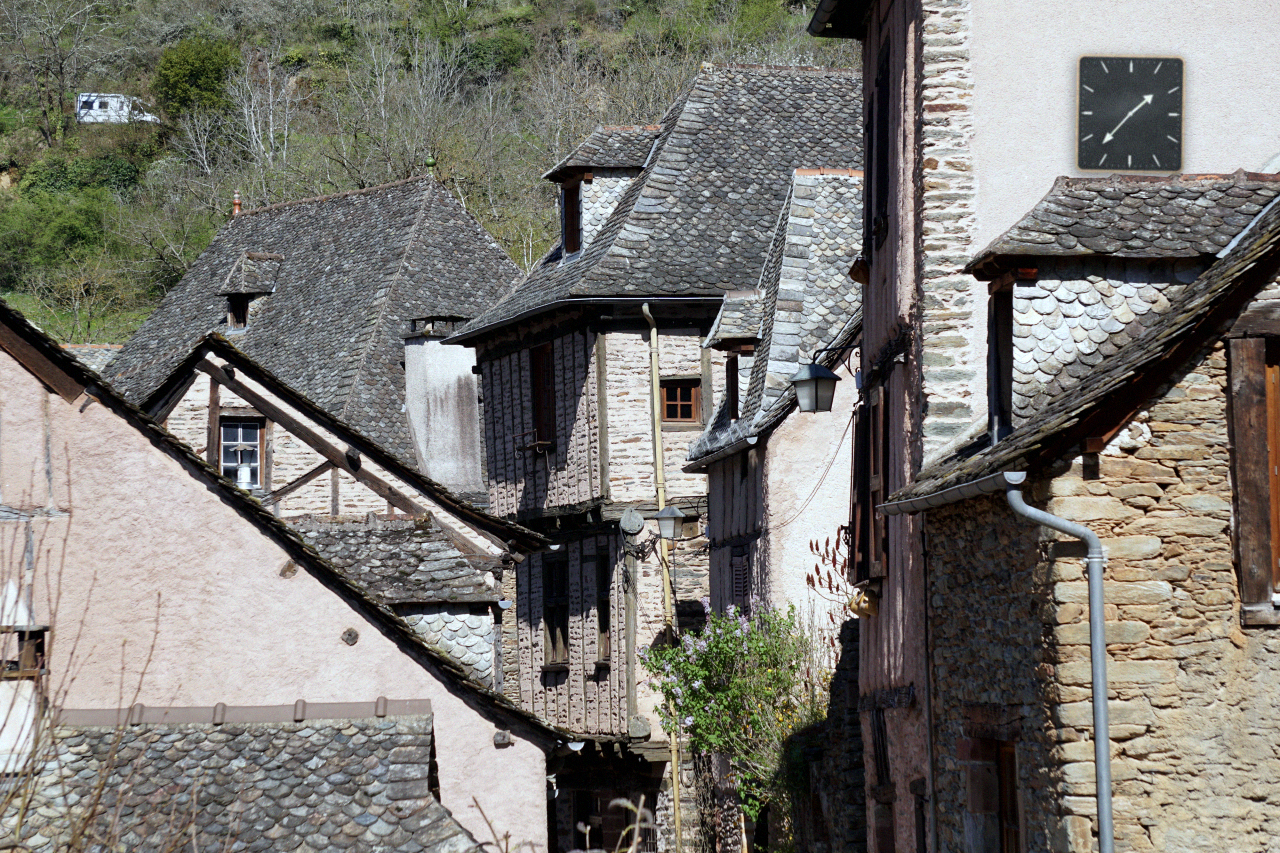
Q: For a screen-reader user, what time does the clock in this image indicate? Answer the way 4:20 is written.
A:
1:37
